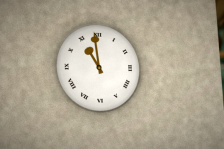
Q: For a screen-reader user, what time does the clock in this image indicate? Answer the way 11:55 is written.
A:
10:59
